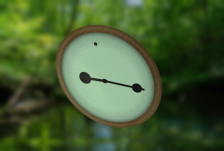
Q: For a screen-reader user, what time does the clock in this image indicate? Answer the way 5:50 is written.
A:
9:17
